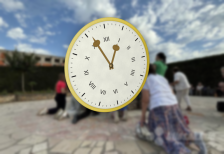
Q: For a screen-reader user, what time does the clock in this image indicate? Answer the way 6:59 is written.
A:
12:56
